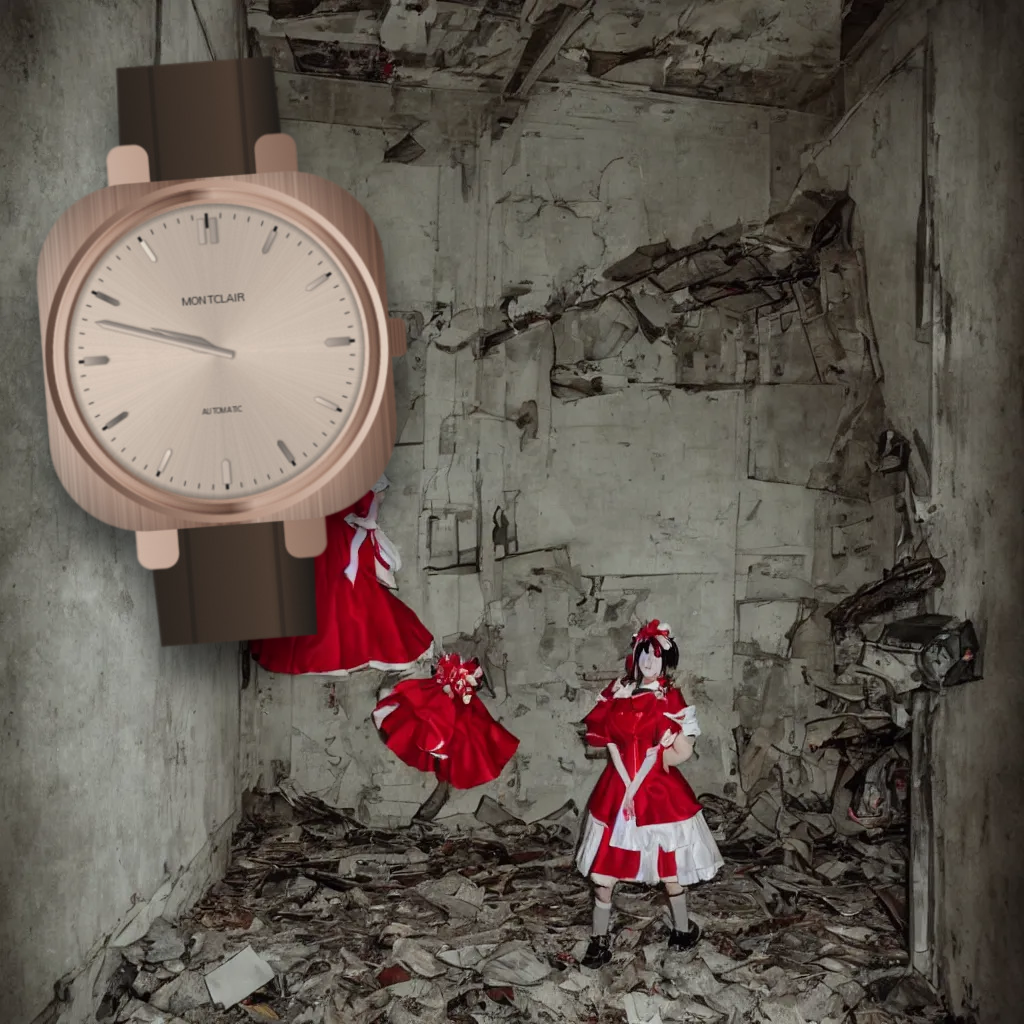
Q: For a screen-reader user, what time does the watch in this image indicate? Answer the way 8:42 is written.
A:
9:48
